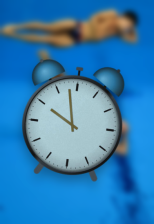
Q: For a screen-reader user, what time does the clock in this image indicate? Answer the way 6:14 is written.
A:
9:58
